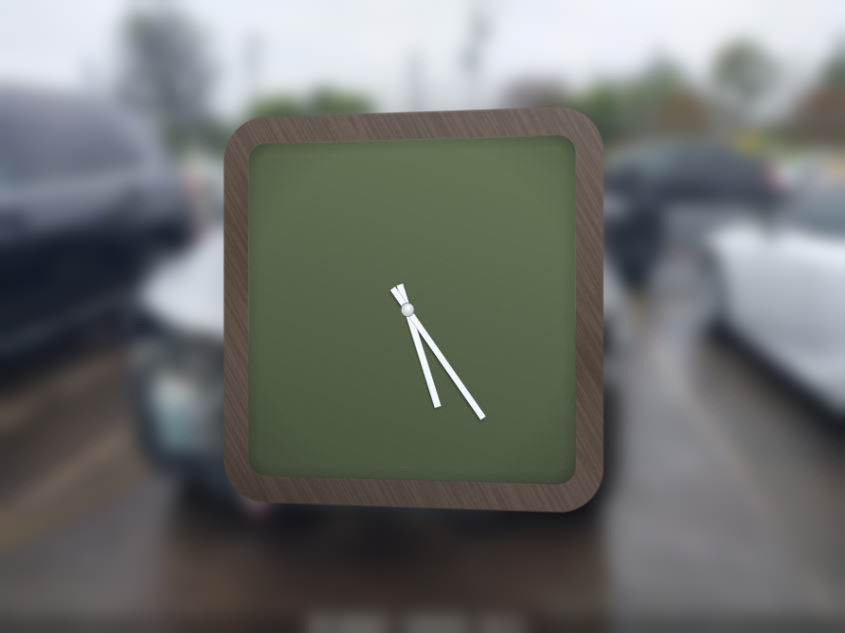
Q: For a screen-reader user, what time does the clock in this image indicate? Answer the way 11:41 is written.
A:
5:24
